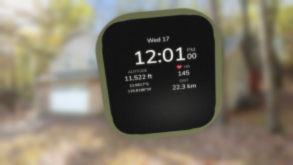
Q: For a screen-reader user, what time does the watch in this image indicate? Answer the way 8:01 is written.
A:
12:01
